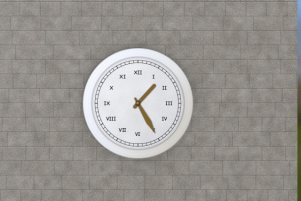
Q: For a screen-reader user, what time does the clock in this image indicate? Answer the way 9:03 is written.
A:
1:25
